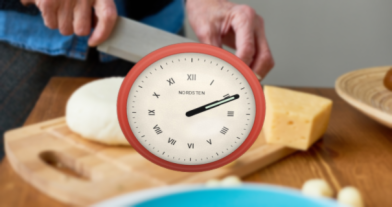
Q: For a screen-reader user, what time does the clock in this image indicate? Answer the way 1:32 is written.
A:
2:11
